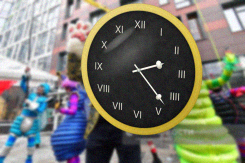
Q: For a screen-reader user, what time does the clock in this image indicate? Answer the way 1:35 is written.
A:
2:23
